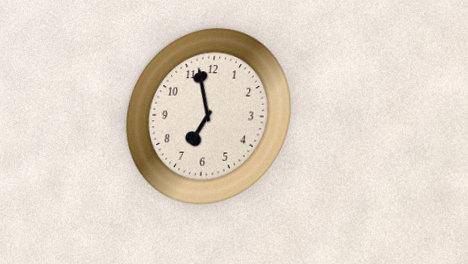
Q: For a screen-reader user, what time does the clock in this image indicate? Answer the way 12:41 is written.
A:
6:57
